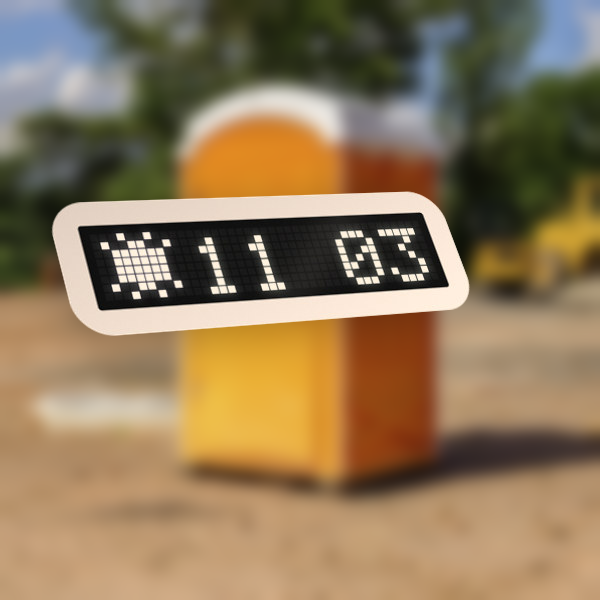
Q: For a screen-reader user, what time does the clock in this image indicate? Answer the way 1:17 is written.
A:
11:03
